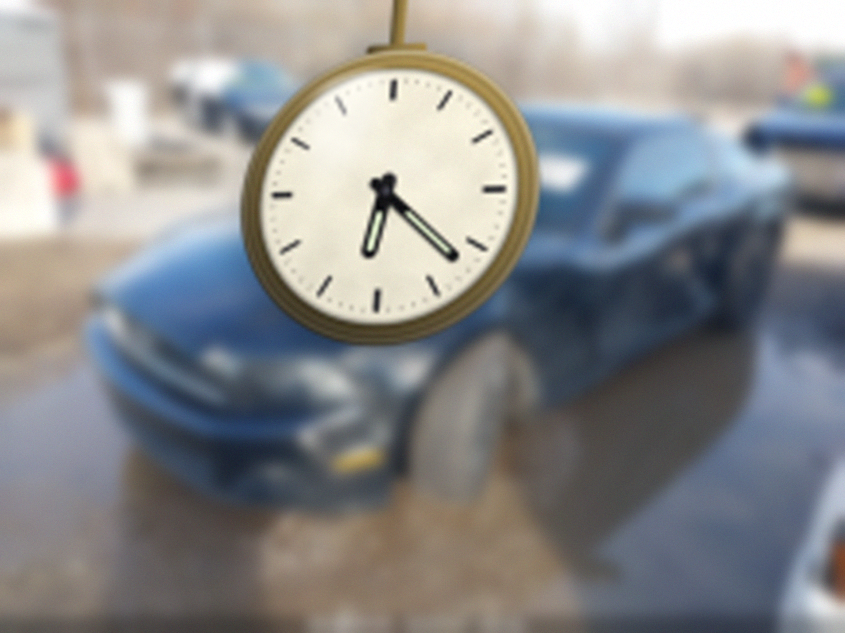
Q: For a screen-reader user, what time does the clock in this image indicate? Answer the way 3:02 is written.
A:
6:22
